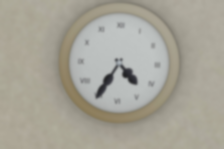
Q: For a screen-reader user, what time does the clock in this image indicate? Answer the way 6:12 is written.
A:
4:35
